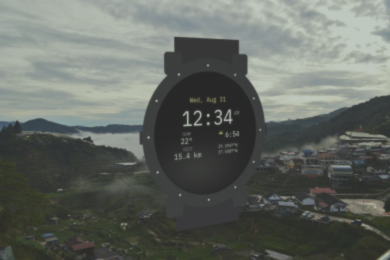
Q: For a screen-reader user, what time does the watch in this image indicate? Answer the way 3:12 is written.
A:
12:34
